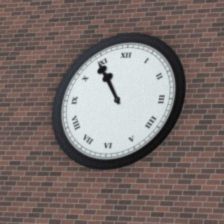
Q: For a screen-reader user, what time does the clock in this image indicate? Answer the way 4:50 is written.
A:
10:54
